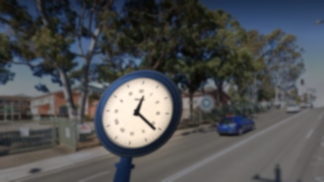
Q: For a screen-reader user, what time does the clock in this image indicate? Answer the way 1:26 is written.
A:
12:21
